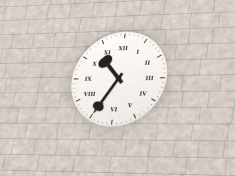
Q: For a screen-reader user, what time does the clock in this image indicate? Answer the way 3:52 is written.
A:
10:35
